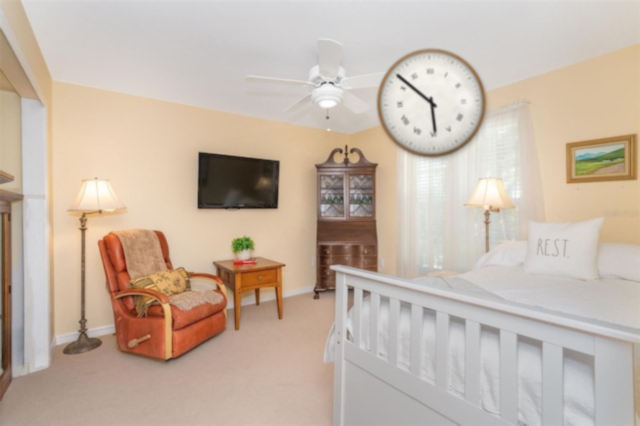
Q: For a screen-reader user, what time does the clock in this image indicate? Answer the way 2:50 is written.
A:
5:52
